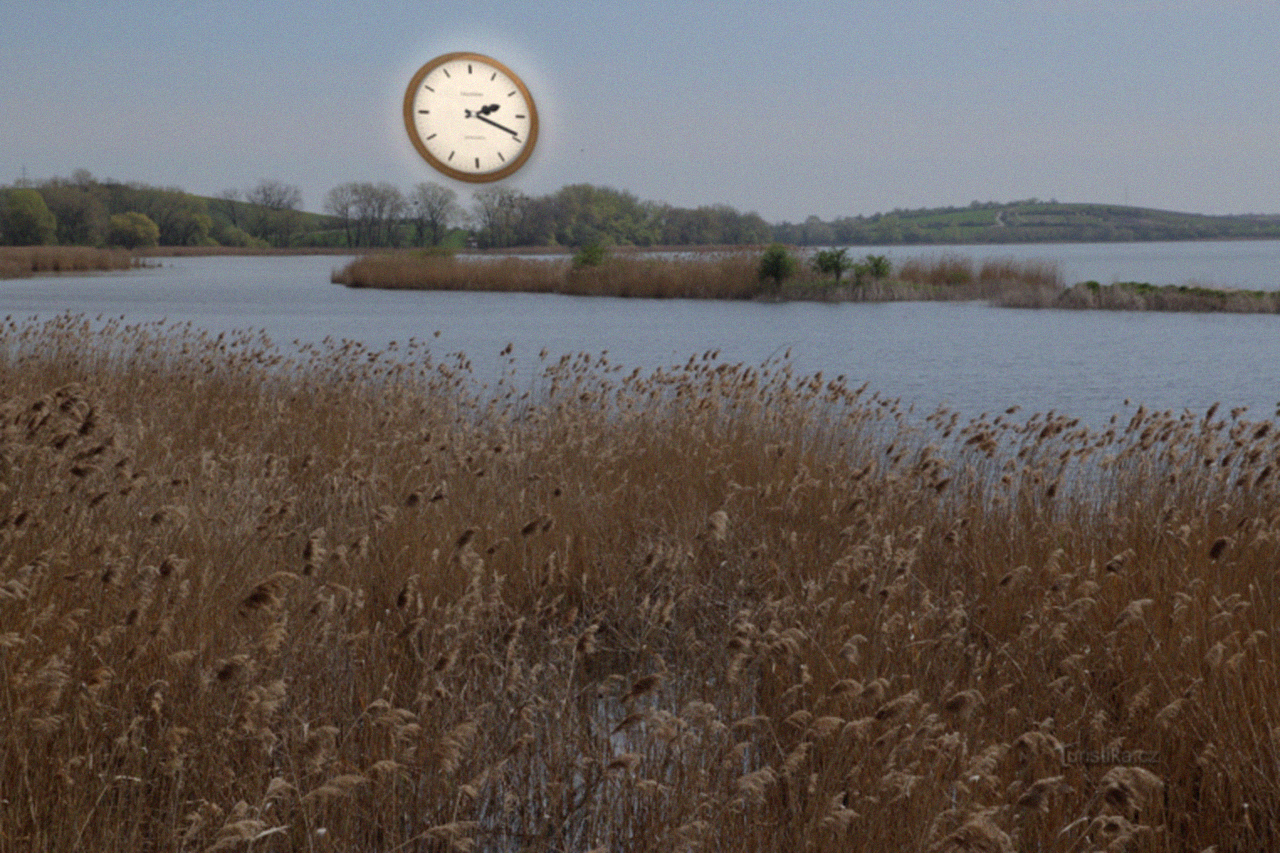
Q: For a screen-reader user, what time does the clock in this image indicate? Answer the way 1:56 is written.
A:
2:19
